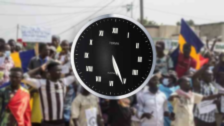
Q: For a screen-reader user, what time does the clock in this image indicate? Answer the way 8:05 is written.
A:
5:26
